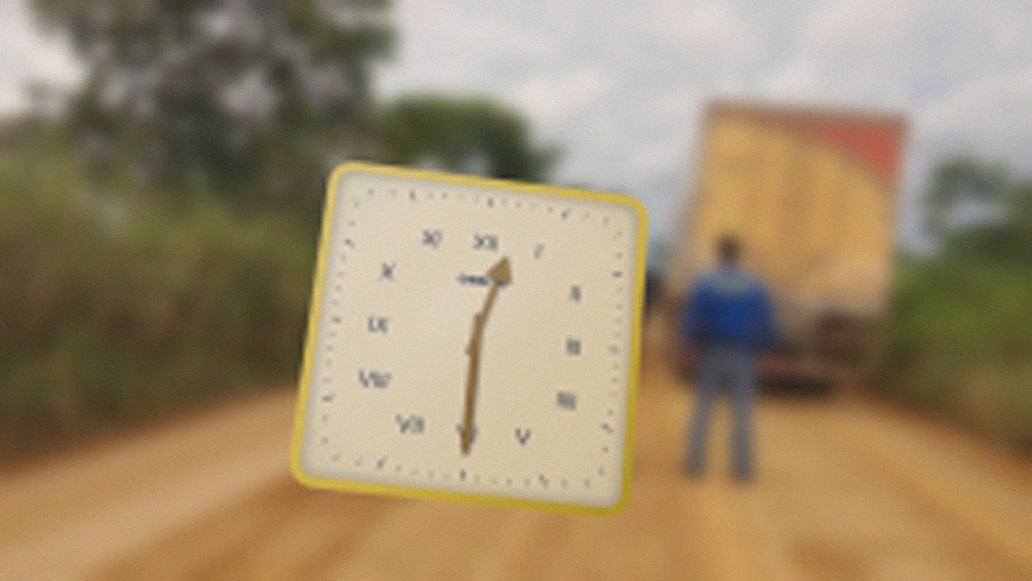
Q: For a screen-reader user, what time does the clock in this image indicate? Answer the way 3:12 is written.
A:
12:30
